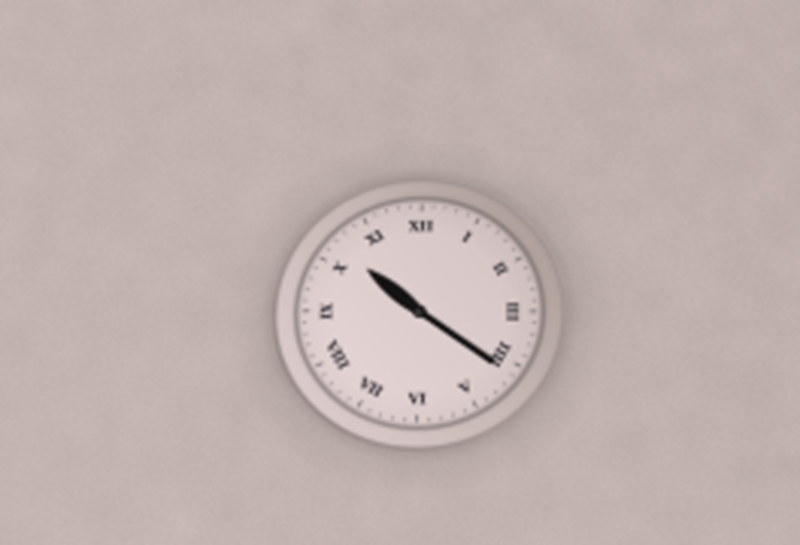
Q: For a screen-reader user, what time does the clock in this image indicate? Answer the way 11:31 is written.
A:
10:21
